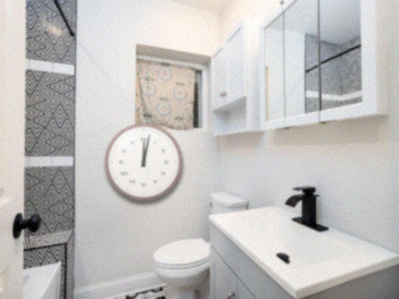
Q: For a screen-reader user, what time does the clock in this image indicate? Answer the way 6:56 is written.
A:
12:02
